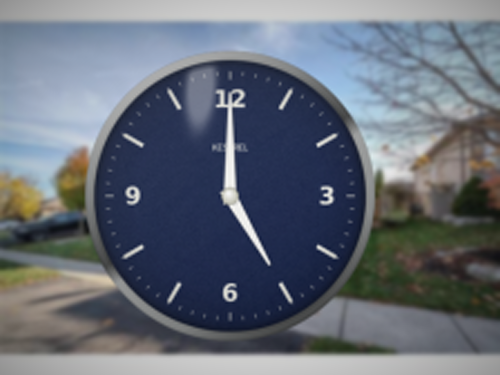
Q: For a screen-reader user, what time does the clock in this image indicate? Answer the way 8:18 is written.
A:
5:00
